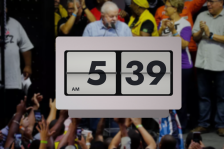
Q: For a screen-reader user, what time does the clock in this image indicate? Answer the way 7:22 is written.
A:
5:39
